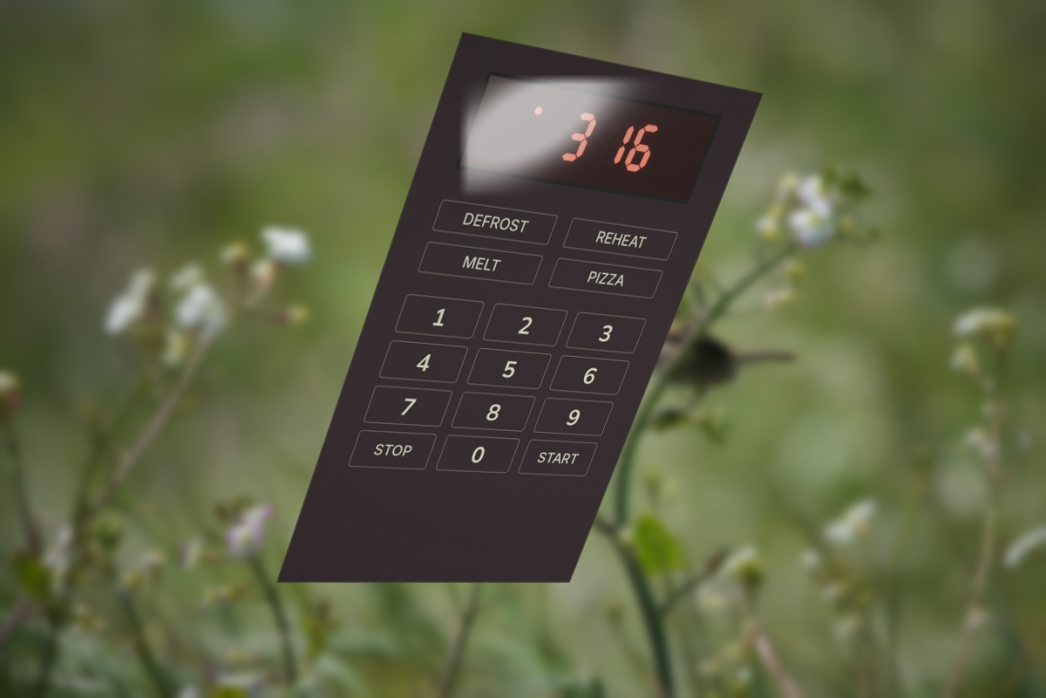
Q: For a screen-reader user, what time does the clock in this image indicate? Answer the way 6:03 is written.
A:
3:16
